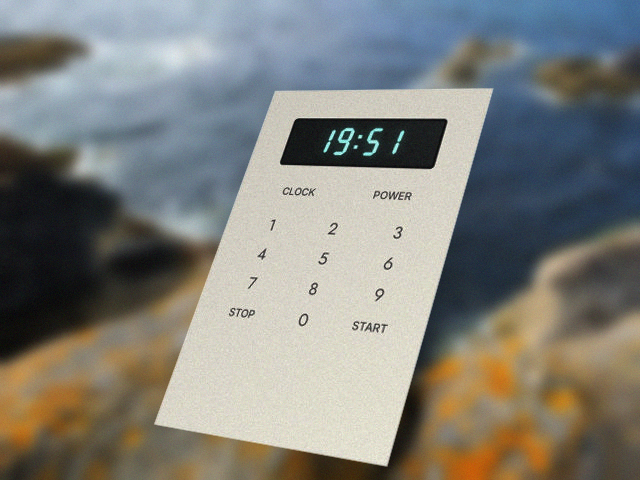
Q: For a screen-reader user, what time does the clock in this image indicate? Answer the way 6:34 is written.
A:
19:51
